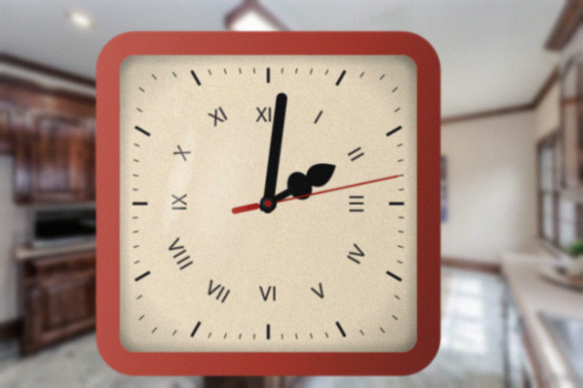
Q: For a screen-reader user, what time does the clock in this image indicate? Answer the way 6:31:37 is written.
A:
2:01:13
